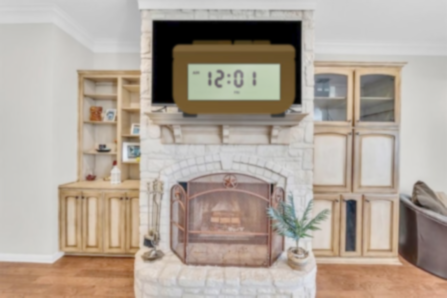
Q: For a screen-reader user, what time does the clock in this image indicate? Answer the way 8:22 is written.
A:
12:01
